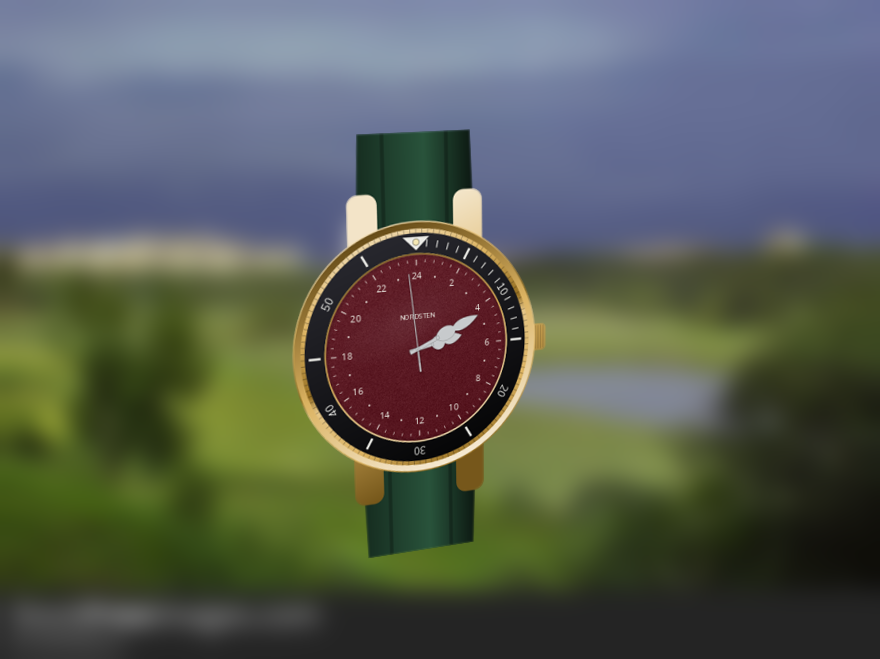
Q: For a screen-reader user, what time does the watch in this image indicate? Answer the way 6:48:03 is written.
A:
5:10:59
